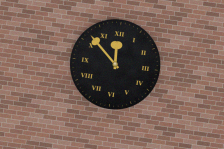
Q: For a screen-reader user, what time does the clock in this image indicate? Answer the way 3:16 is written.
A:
11:52
